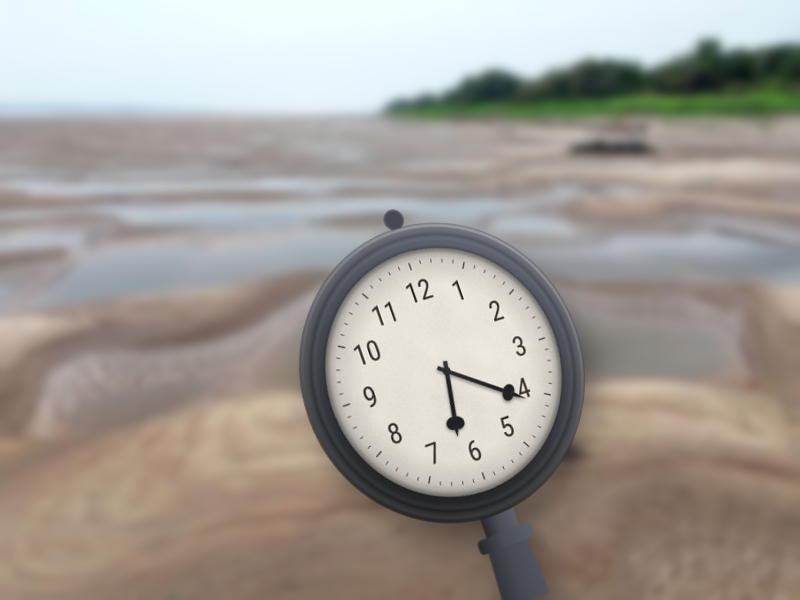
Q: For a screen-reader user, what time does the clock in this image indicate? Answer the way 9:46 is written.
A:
6:21
